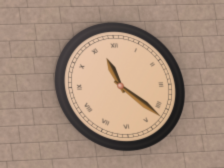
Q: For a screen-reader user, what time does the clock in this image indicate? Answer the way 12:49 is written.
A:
11:22
